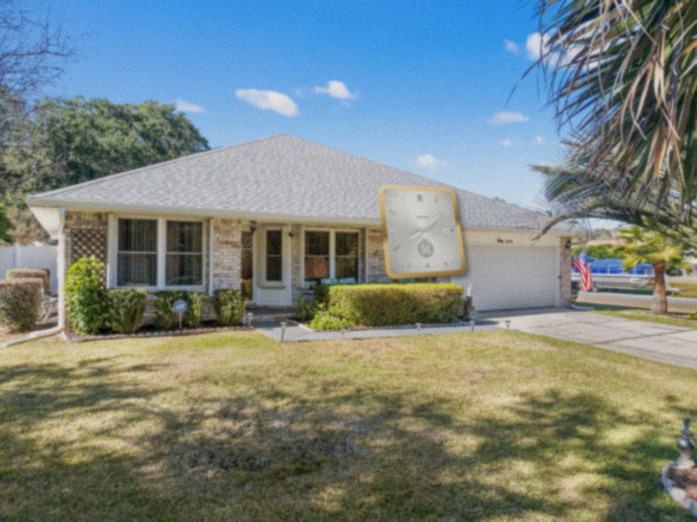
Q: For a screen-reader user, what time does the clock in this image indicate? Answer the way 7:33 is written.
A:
8:09
